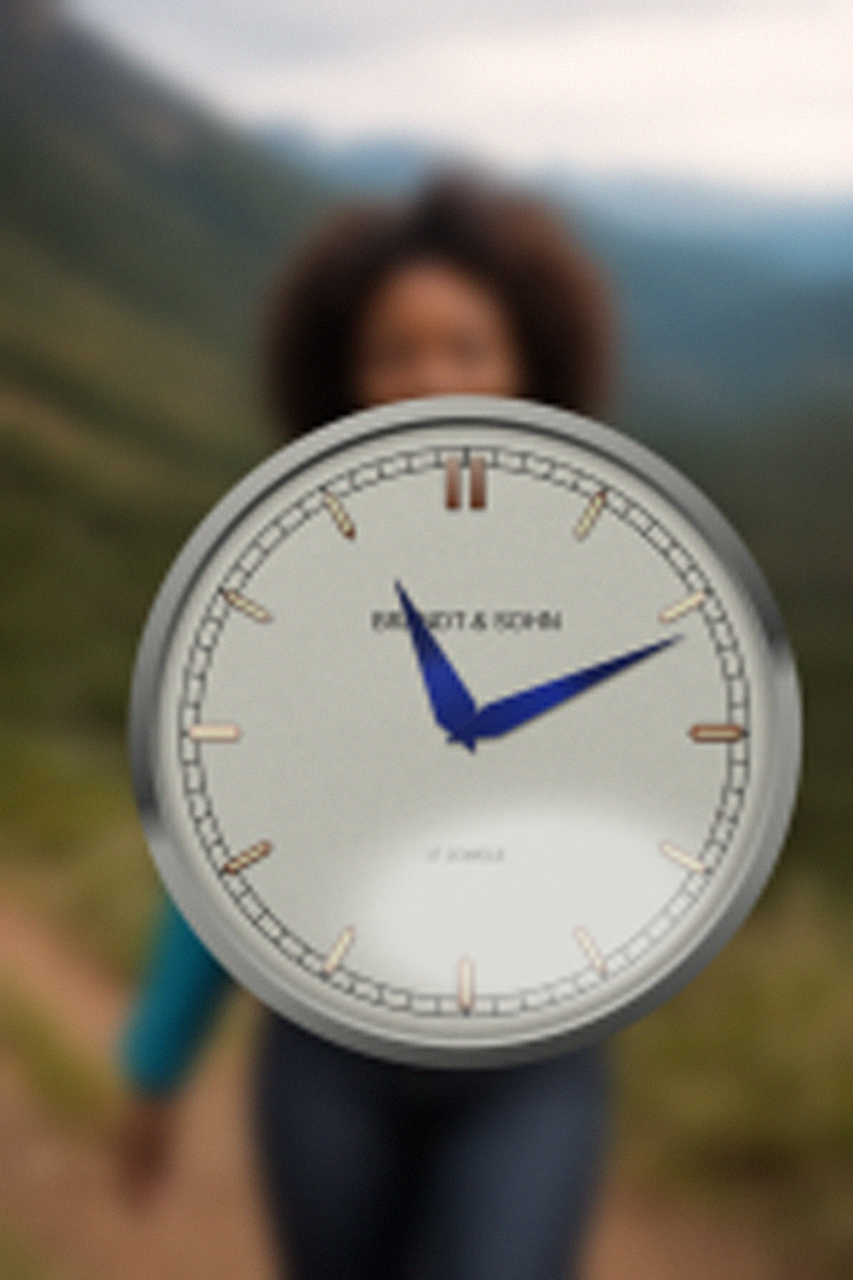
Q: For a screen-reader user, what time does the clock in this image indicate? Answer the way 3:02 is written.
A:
11:11
